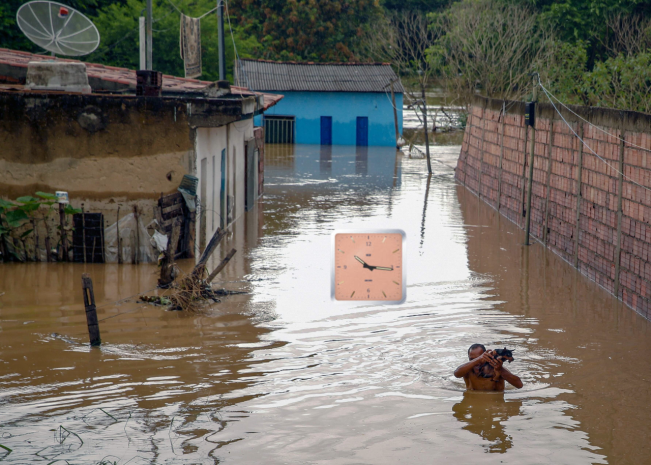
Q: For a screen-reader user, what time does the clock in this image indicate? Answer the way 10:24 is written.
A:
10:16
